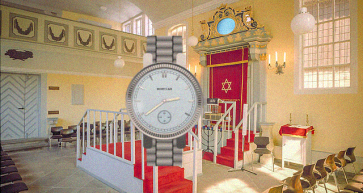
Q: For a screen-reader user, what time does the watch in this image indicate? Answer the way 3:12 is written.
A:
2:39
